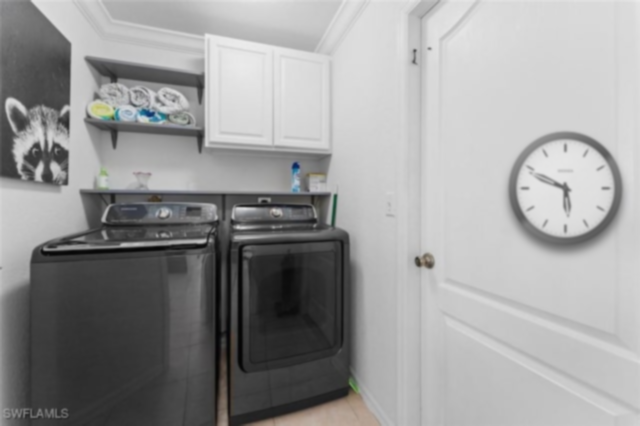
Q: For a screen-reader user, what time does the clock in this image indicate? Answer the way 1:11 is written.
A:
5:49
